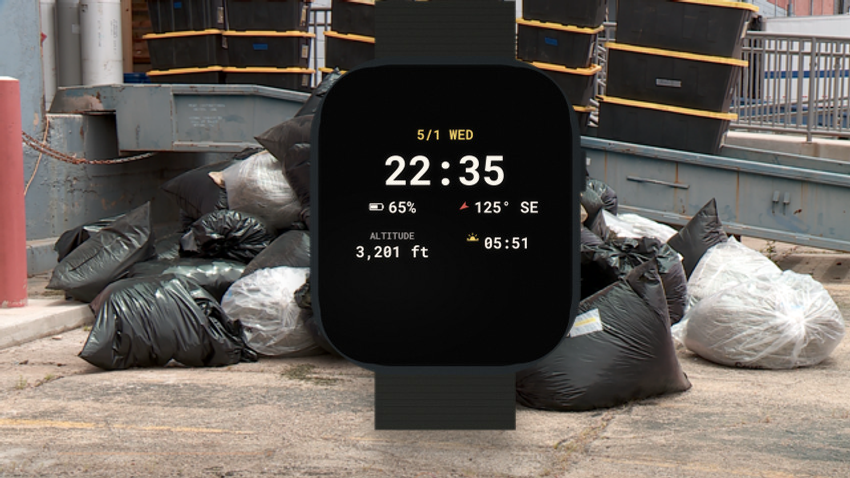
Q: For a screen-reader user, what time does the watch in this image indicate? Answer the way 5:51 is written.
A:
22:35
